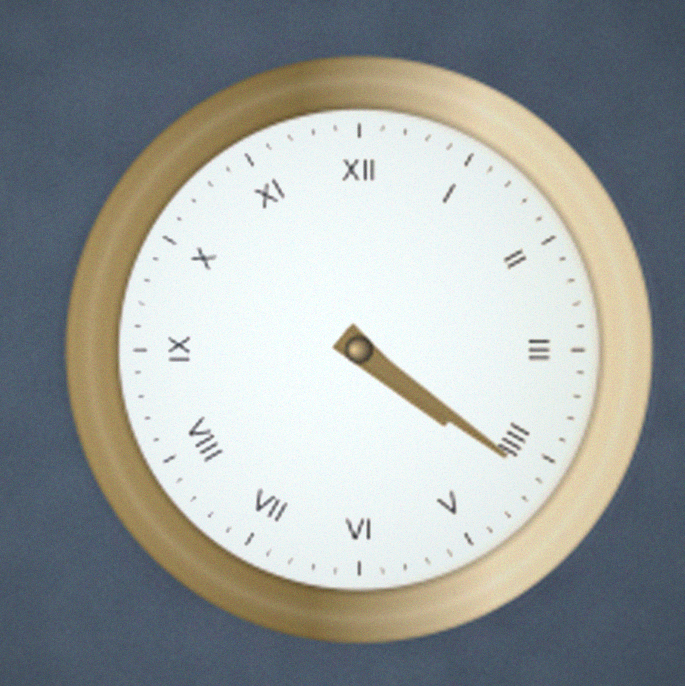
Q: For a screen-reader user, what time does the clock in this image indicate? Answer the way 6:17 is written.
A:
4:21
